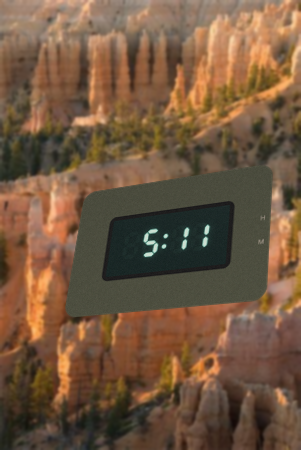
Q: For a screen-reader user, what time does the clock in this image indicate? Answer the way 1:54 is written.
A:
5:11
